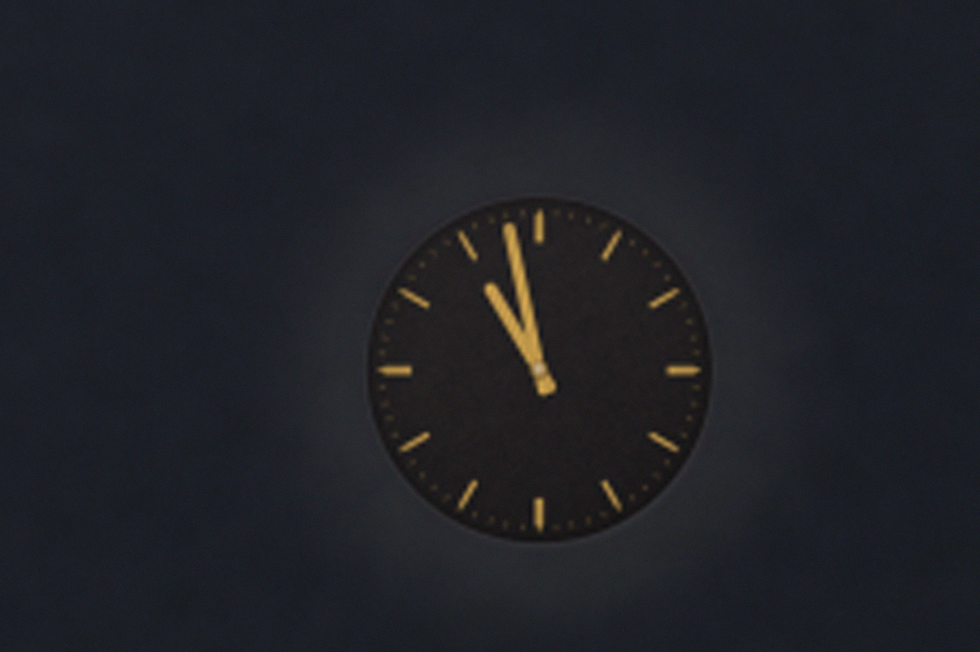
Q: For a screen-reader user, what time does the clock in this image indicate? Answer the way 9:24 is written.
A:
10:58
